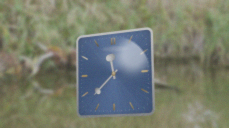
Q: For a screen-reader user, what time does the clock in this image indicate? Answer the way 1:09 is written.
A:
11:38
